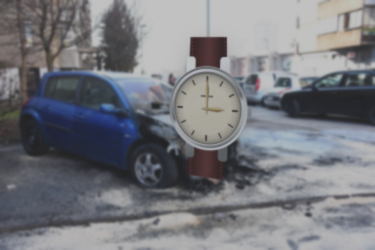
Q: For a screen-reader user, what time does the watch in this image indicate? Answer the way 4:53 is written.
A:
3:00
